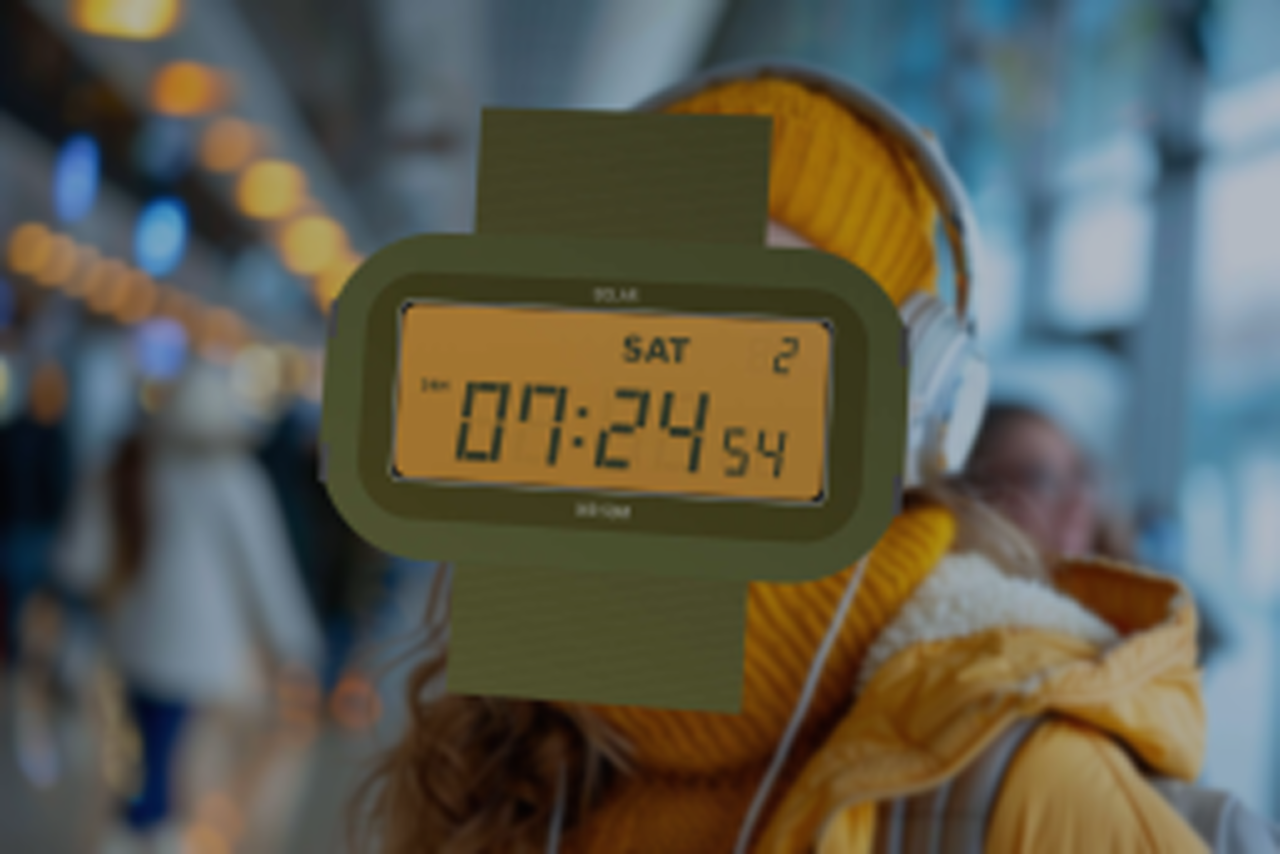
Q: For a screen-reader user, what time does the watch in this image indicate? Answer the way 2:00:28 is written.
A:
7:24:54
